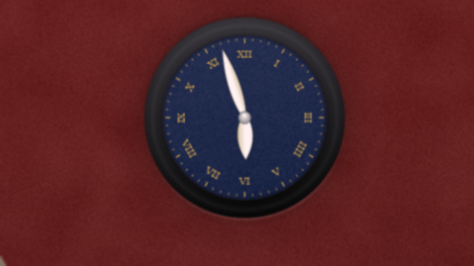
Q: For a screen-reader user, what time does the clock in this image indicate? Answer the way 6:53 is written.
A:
5:57
